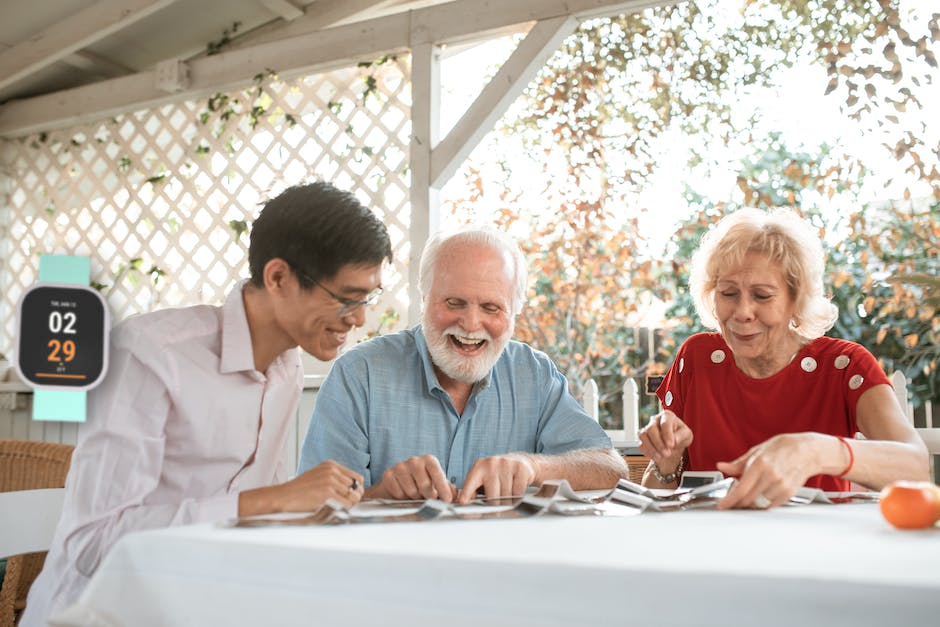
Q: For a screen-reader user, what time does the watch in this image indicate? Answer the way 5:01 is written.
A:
2:29
